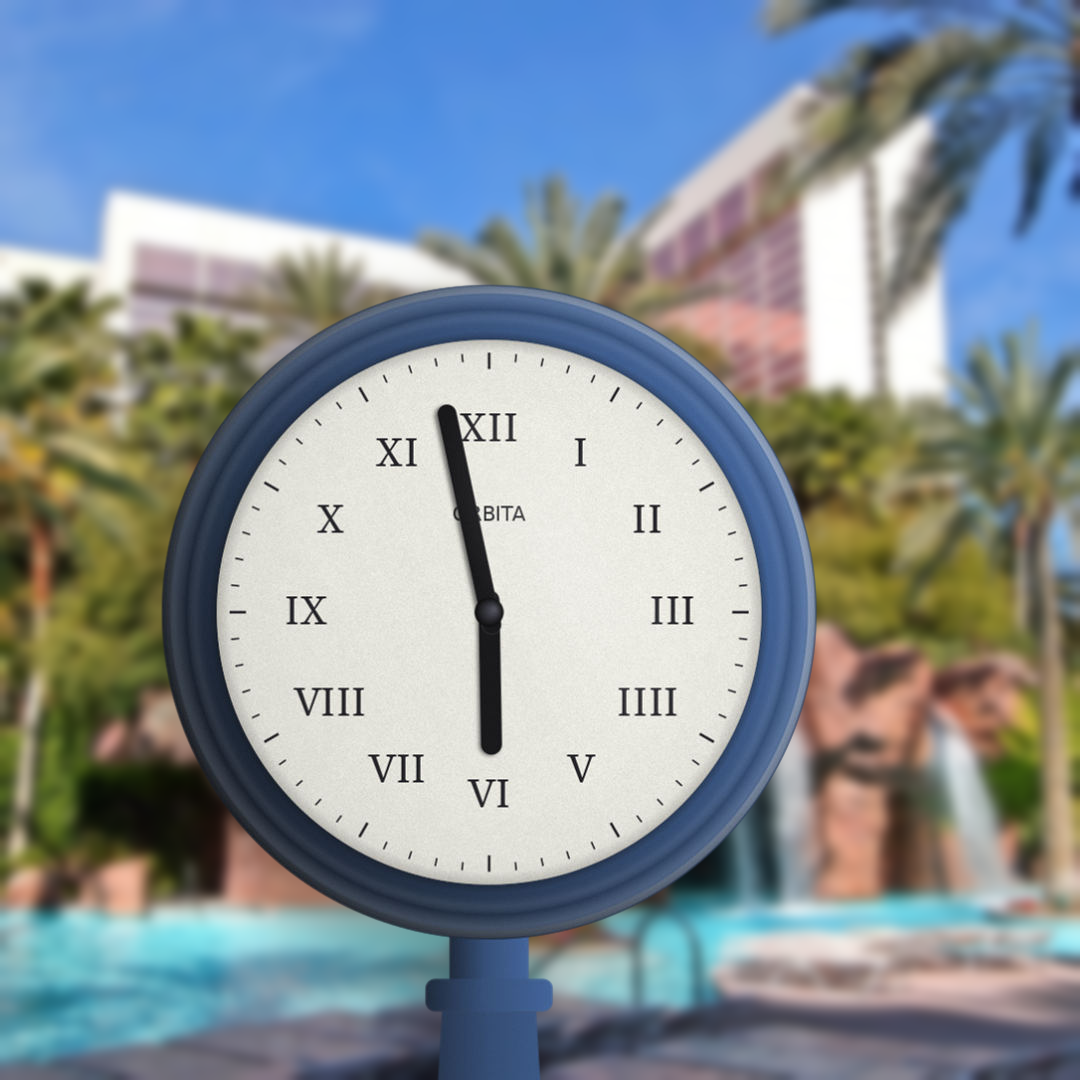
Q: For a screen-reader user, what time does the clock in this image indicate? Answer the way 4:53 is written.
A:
5:58
